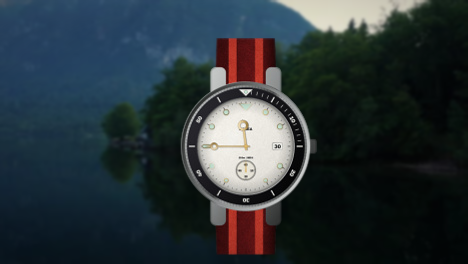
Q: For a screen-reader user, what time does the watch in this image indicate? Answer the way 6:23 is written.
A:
11:45
